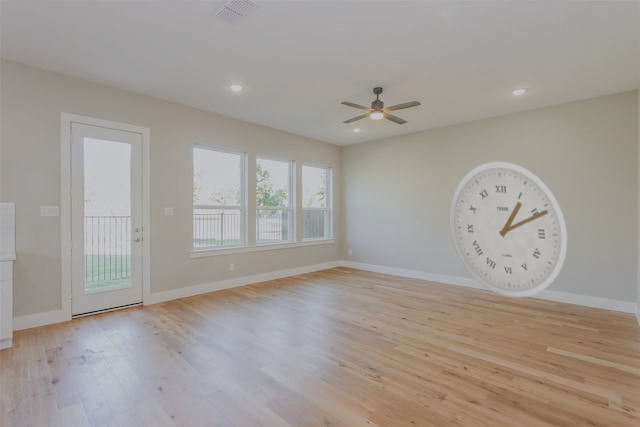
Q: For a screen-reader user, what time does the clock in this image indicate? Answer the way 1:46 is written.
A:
1:11
